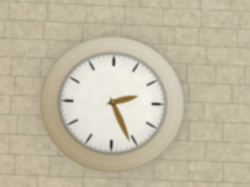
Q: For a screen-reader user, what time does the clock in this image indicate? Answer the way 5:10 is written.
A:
2:26
